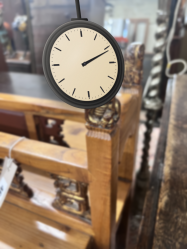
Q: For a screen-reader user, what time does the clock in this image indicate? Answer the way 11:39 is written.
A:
2:11
